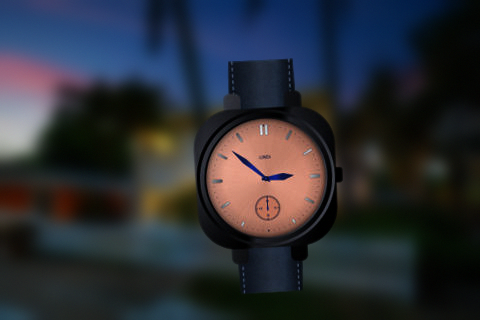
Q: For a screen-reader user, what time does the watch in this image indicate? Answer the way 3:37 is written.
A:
2:52
